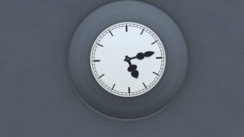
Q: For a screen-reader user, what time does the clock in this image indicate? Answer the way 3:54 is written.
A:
5:13
